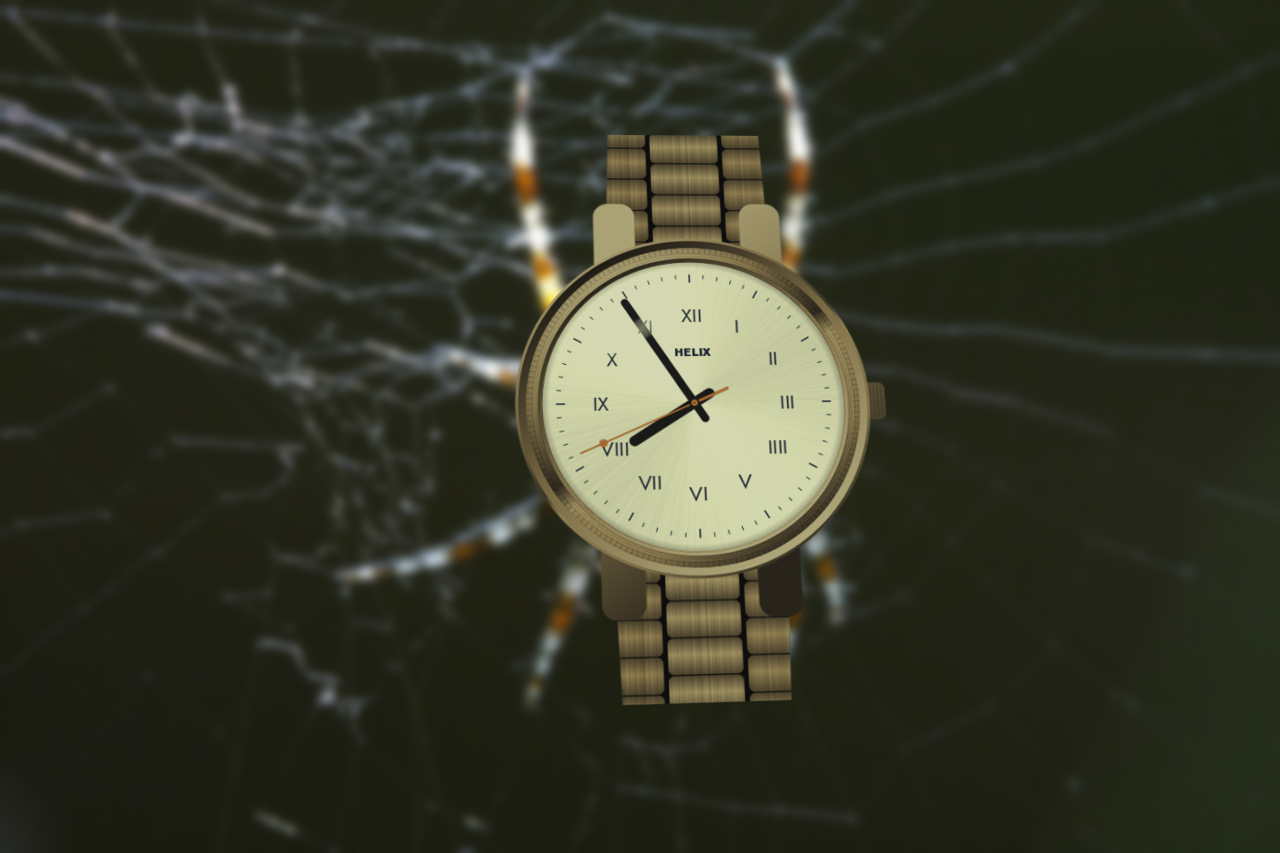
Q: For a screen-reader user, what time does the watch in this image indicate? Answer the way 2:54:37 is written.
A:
7:54:41
